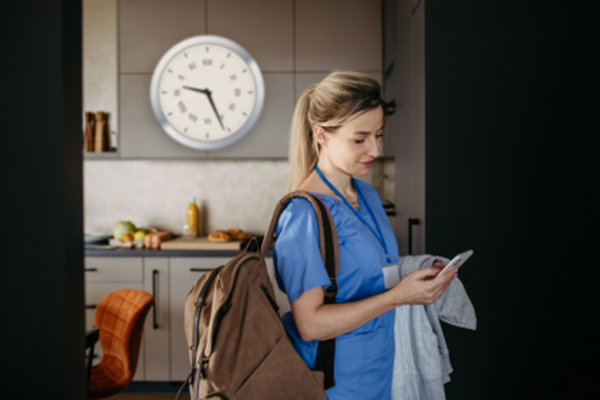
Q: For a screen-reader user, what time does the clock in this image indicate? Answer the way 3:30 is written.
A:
9:26
